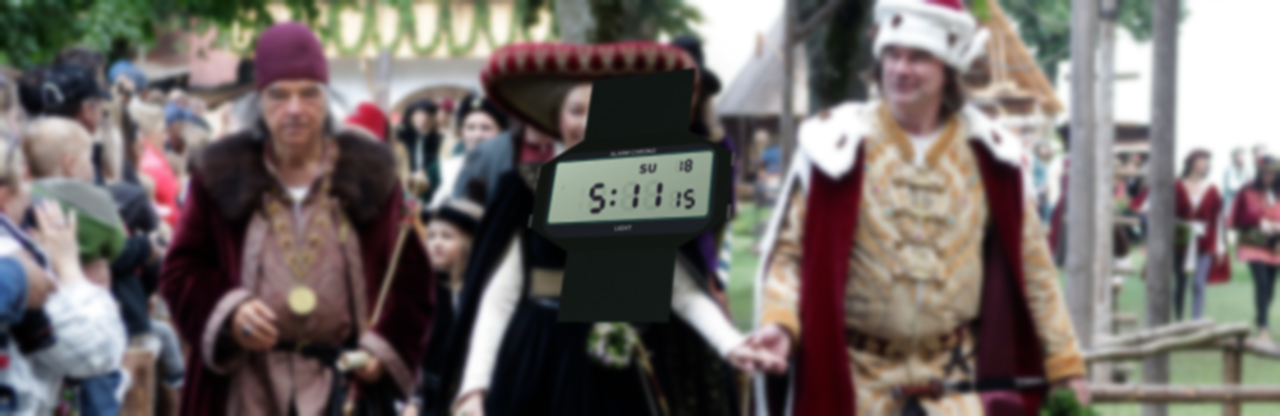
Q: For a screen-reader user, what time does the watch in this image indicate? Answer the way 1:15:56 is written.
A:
5:11:15
